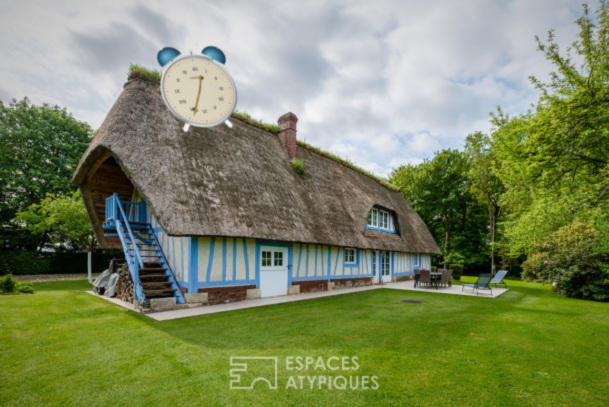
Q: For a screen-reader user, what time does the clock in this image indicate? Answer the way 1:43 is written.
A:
12:34
